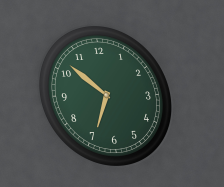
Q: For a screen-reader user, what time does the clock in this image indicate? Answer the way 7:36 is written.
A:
6:52
